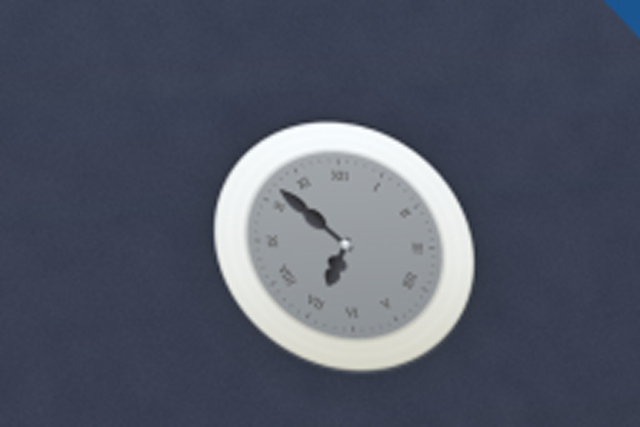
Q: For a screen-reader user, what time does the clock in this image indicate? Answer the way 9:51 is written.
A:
6:52
